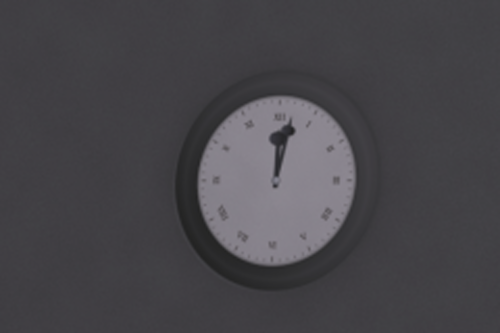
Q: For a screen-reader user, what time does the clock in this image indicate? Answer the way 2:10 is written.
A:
12:02
